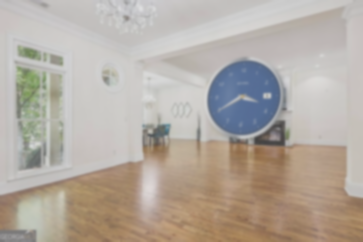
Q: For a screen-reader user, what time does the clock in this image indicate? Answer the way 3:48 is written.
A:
3:40
